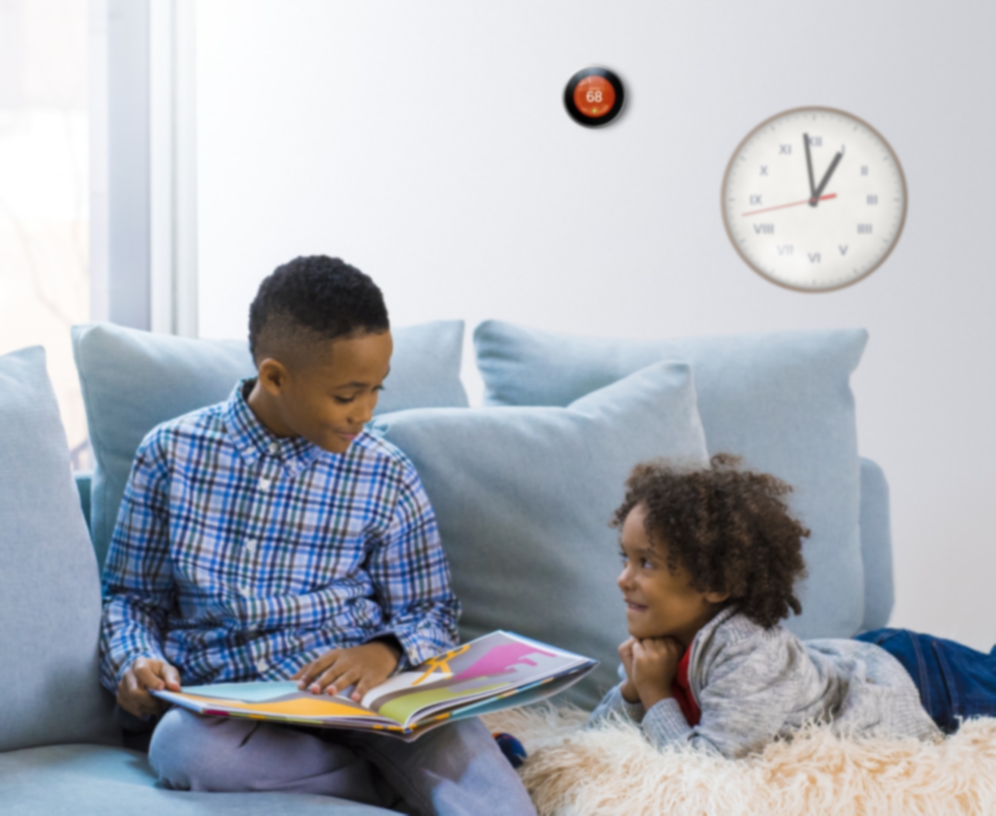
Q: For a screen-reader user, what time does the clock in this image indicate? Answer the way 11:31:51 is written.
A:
12:58:43
